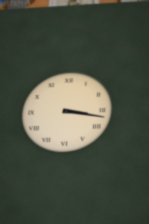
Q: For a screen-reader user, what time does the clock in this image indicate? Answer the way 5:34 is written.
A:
3:17
